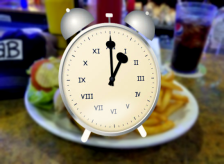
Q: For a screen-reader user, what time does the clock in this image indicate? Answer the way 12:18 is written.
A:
1:00
